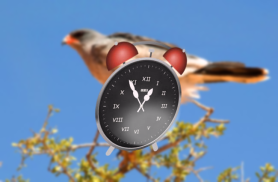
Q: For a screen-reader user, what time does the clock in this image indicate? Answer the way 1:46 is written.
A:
12:54
